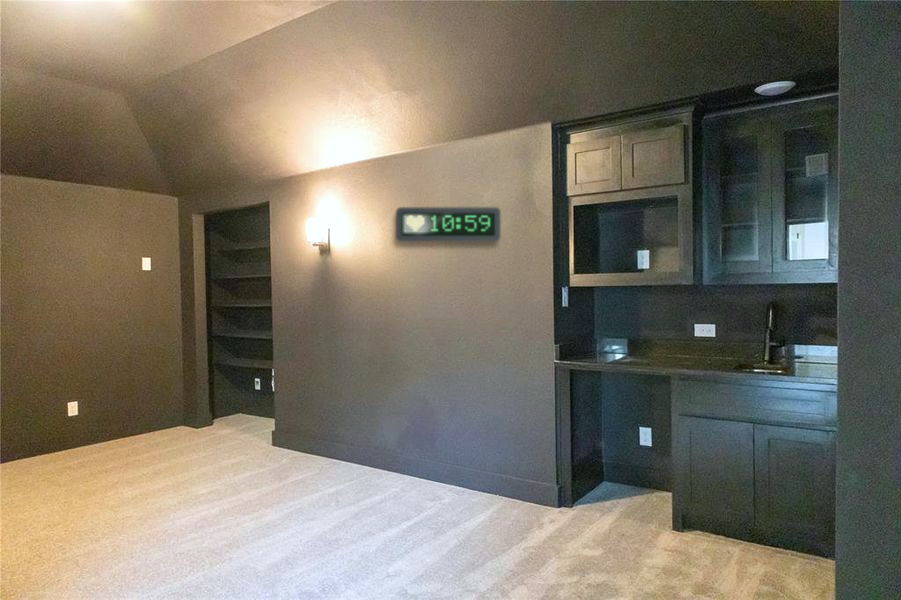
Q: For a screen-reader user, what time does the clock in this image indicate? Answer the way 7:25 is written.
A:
10:59
